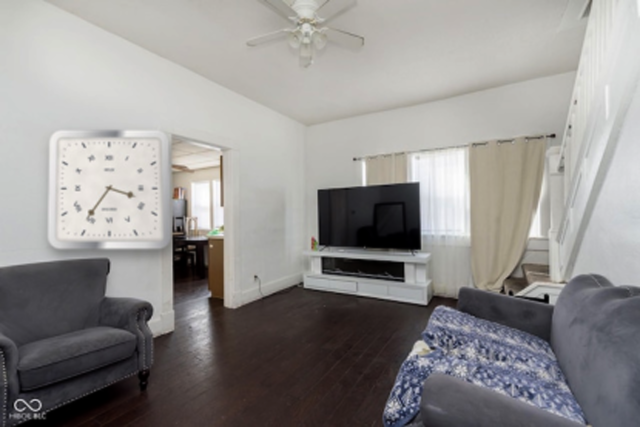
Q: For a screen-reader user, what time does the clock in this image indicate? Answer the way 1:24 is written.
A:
3:36
